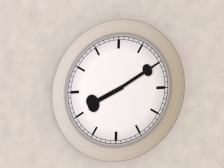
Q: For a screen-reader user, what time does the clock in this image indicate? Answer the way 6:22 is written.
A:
8:10
